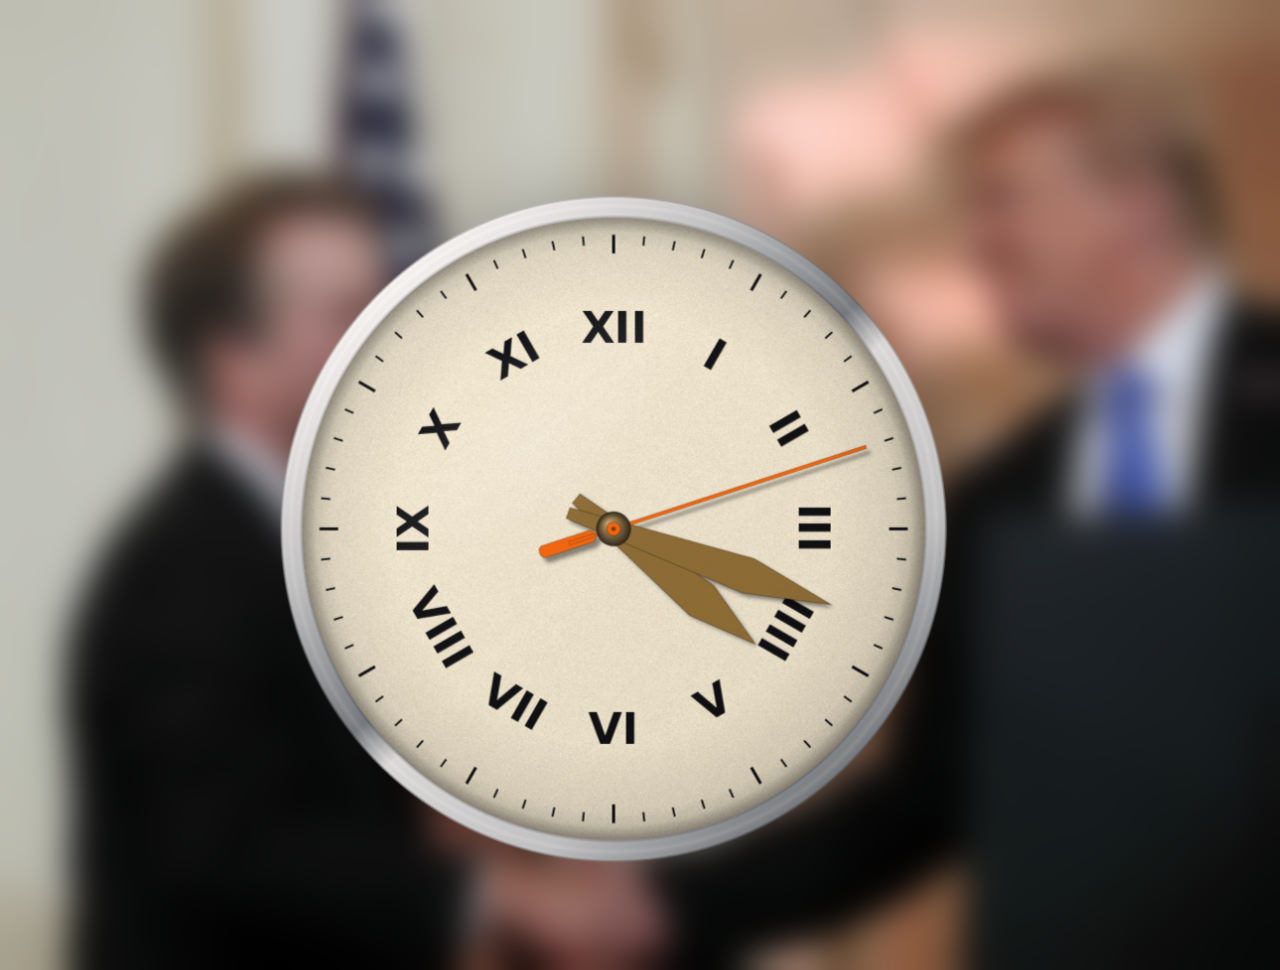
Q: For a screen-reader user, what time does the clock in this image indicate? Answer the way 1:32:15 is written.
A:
4:18:12
